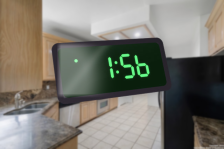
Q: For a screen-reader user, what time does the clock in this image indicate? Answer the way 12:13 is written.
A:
1:56
